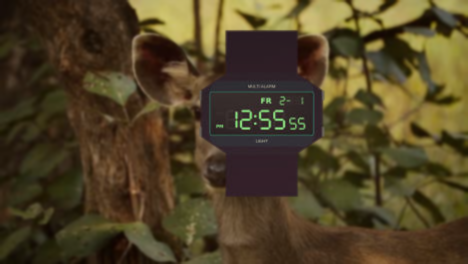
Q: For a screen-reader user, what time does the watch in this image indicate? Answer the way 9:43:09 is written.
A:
12:55:55
